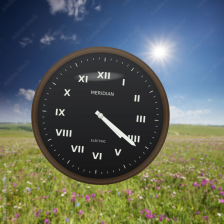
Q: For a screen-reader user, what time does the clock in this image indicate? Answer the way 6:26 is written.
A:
4:21
